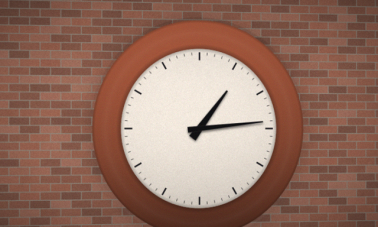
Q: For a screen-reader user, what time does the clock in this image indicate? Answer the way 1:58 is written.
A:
1:14
